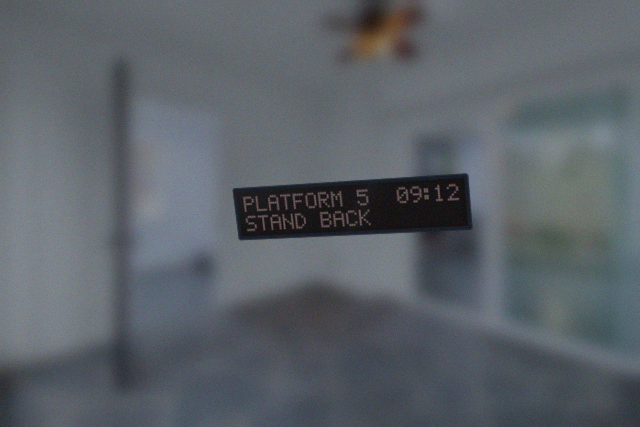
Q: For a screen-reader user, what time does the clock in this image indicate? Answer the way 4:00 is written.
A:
9:12
